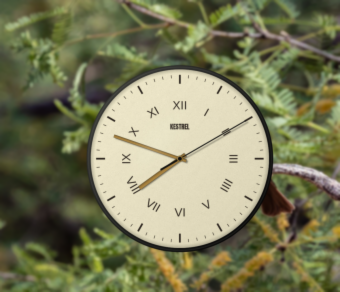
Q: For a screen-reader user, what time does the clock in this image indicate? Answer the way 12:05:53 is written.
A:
7:48:10
